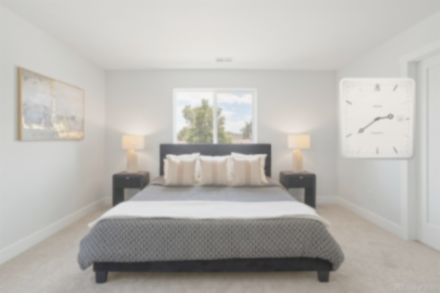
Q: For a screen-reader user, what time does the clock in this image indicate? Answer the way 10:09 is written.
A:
2:39
